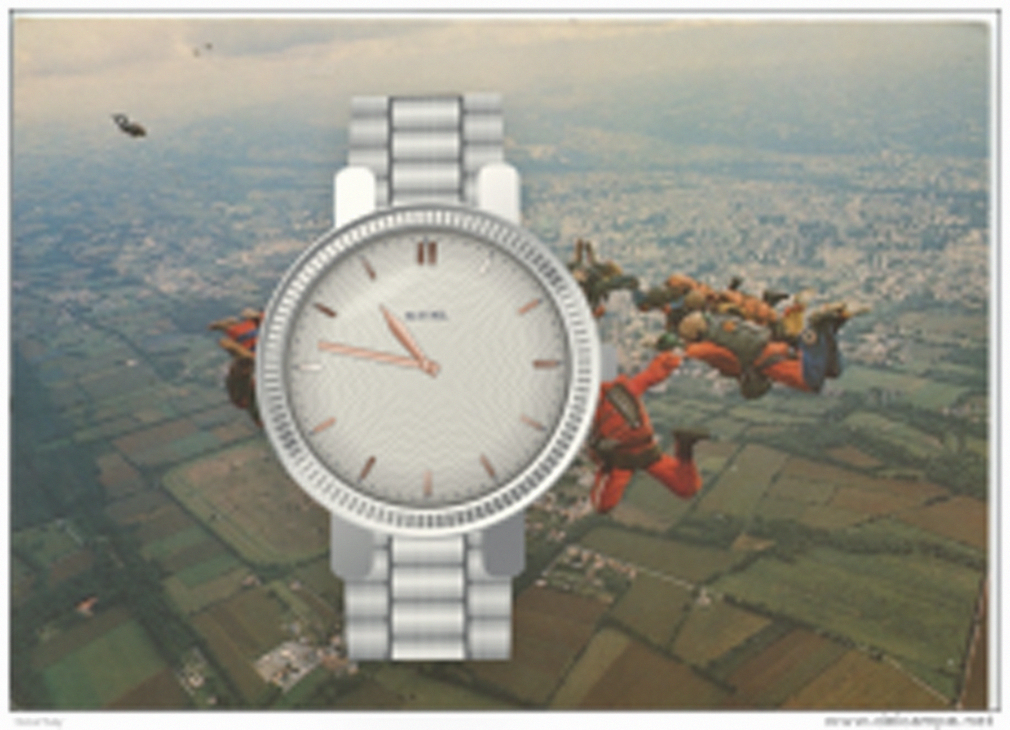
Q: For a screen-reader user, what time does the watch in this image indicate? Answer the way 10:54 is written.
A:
10:47
